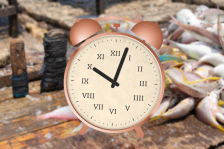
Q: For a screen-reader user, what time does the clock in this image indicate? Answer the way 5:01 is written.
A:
10:03
